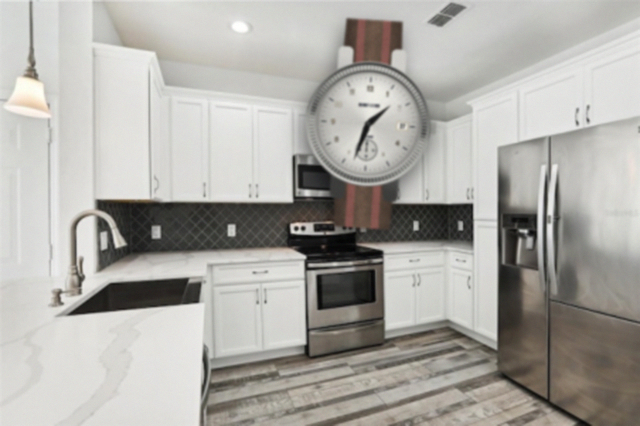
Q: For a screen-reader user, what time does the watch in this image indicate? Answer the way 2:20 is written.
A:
1:33
